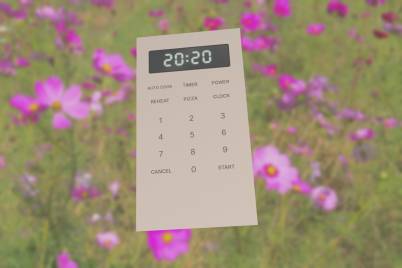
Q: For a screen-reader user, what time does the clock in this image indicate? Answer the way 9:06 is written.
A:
20:20
